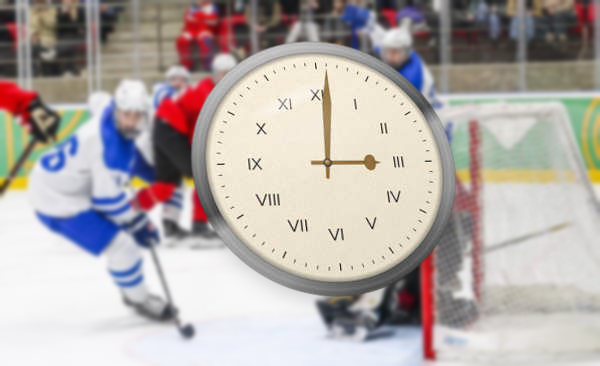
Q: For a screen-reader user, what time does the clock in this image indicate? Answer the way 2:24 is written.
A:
3:01
